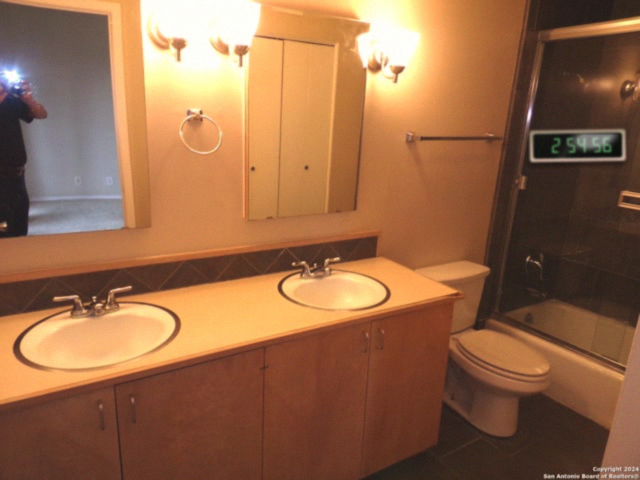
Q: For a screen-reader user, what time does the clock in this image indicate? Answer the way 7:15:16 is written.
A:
2:54:56
